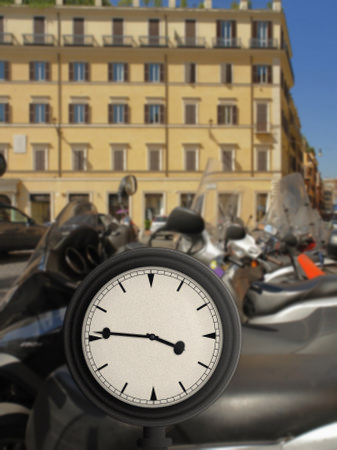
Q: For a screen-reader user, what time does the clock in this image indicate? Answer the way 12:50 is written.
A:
3:46
